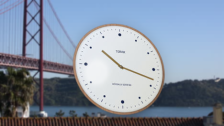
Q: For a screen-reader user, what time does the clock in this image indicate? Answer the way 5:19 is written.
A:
10:18
